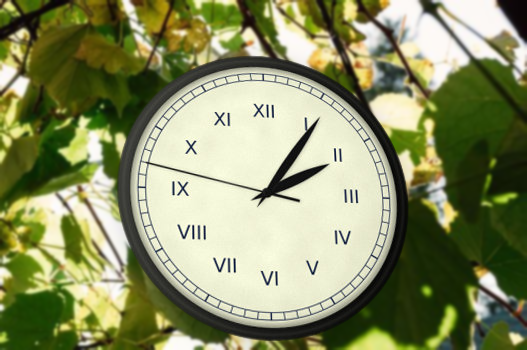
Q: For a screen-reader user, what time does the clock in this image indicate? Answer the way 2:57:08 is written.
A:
2:05:47
